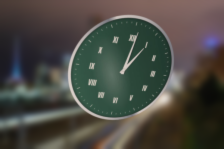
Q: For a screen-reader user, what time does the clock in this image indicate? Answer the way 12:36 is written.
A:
1:01
